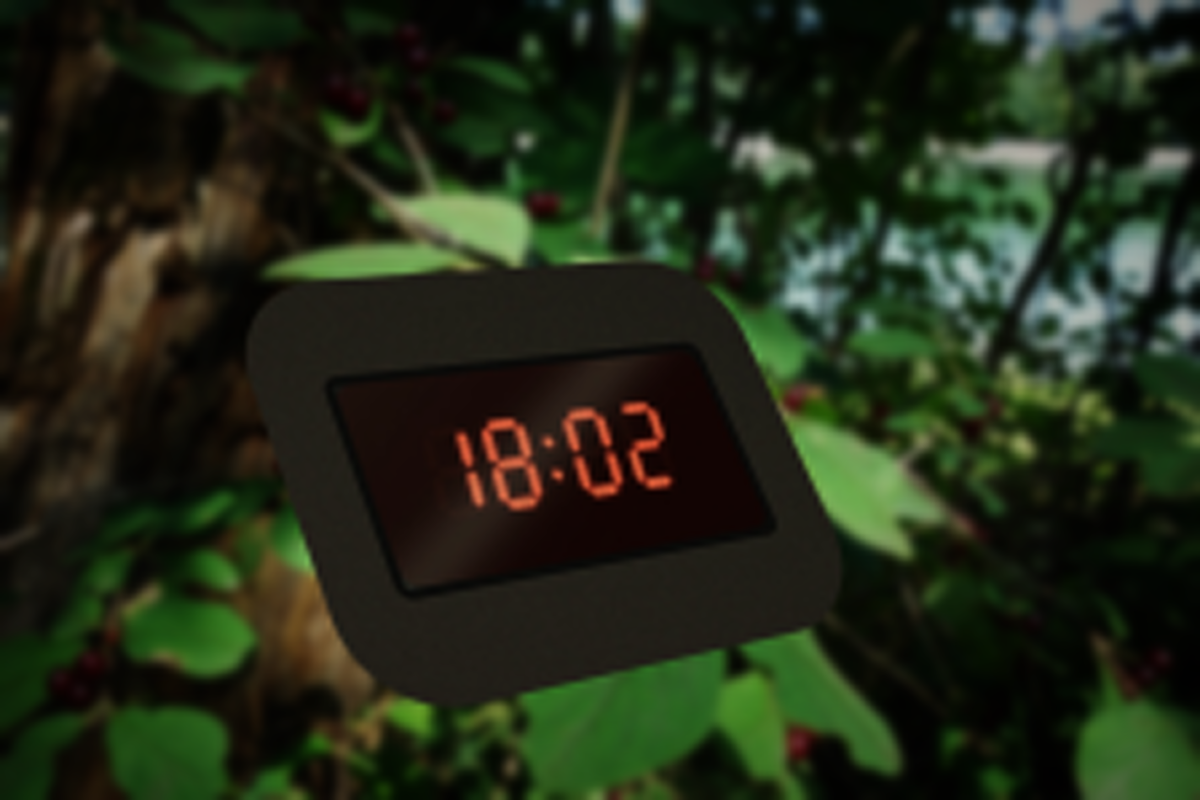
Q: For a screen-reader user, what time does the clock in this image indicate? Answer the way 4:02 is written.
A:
18:02
